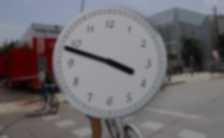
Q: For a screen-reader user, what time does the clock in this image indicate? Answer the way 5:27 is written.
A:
3:48
